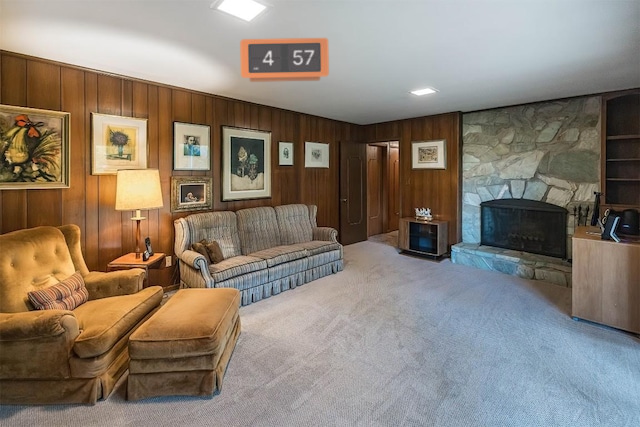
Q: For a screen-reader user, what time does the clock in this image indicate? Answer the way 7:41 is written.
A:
4:57
